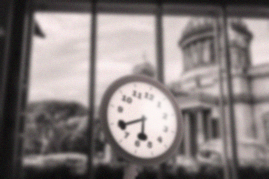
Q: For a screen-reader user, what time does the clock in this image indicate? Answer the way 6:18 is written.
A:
5:39
